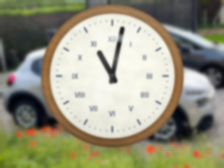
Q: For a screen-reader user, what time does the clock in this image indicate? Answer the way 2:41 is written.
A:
11:02
